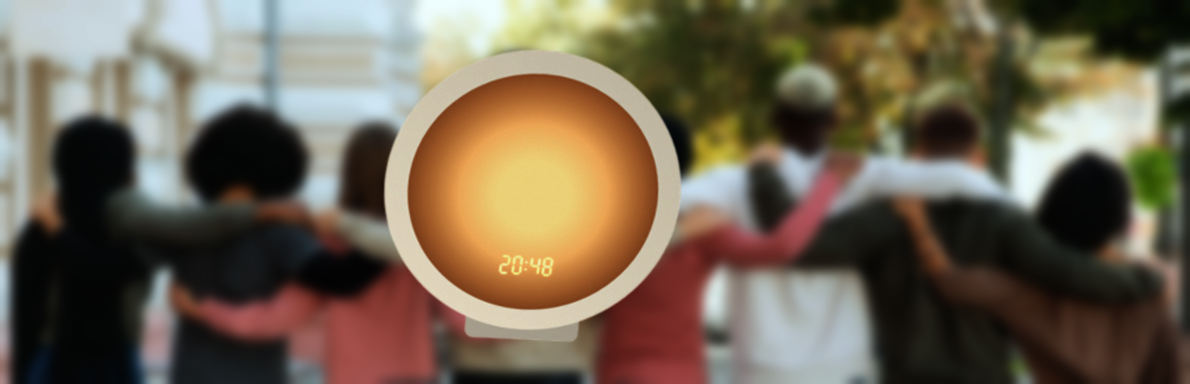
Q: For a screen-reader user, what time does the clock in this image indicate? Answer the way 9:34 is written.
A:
20:48
